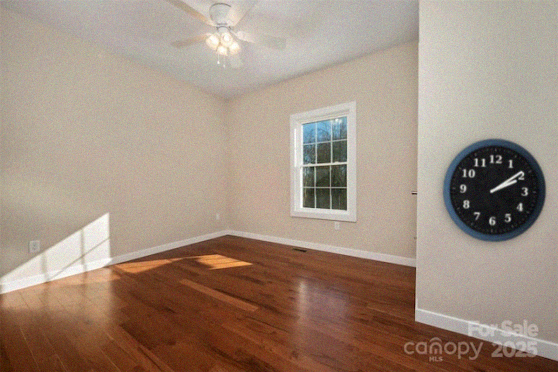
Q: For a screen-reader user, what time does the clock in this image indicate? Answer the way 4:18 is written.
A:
2:09
